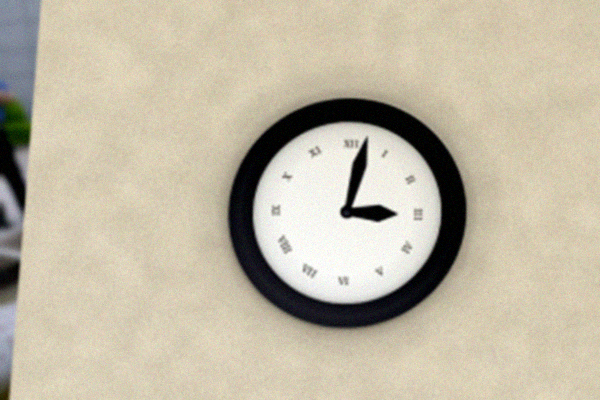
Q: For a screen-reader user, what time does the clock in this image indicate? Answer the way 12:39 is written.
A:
3:02
